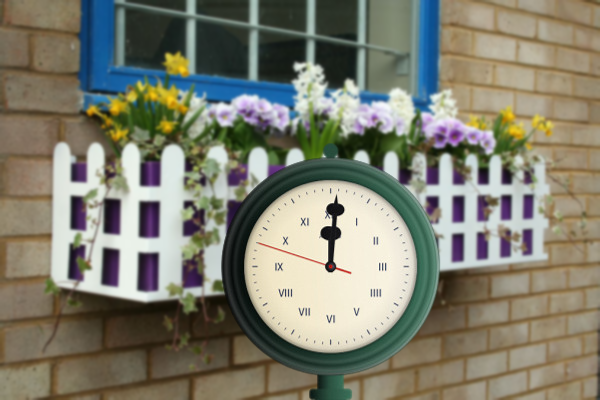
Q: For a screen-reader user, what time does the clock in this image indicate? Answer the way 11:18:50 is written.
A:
12:00:48
